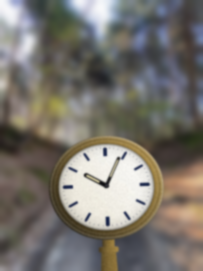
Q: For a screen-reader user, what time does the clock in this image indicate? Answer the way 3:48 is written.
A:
10:04
